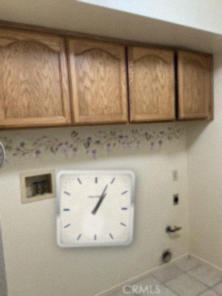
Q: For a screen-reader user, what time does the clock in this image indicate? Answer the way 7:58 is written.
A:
1:04
